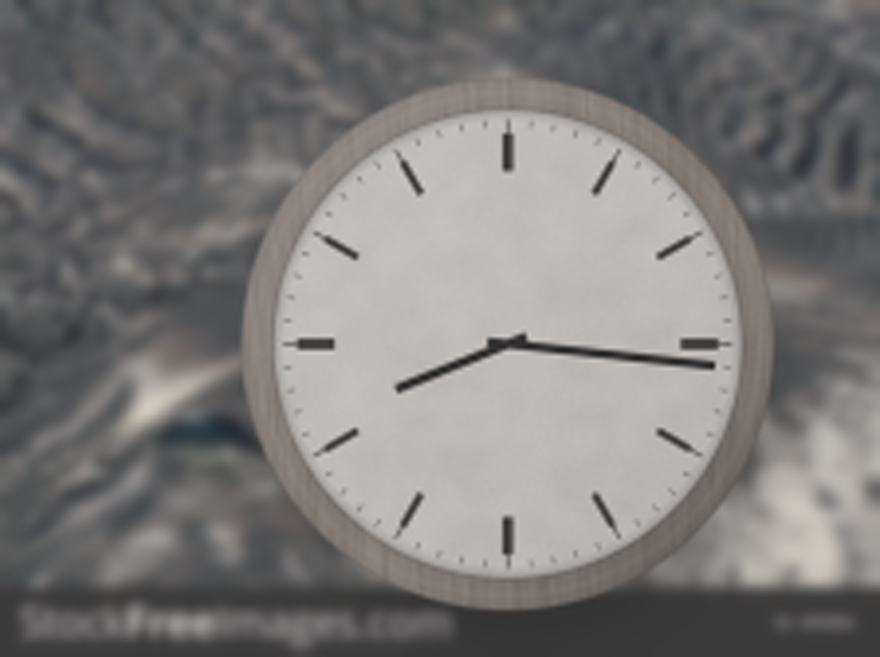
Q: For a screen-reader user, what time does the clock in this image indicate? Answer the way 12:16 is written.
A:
8:16
